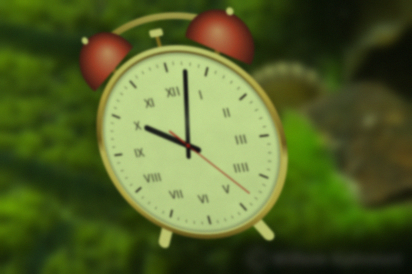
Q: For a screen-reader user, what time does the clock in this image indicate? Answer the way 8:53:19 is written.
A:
10:02:23
